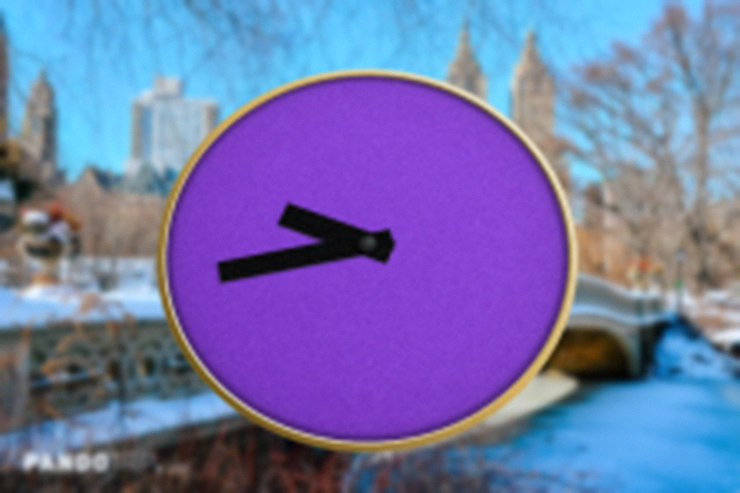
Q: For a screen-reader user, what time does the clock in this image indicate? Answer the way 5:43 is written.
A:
9:43
